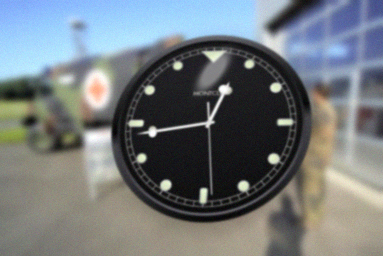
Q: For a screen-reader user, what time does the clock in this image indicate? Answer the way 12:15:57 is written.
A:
12:43:29
